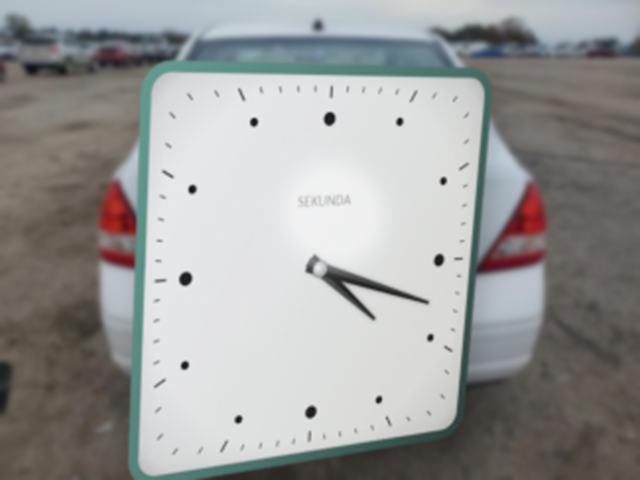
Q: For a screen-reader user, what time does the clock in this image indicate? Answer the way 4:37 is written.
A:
4:18
